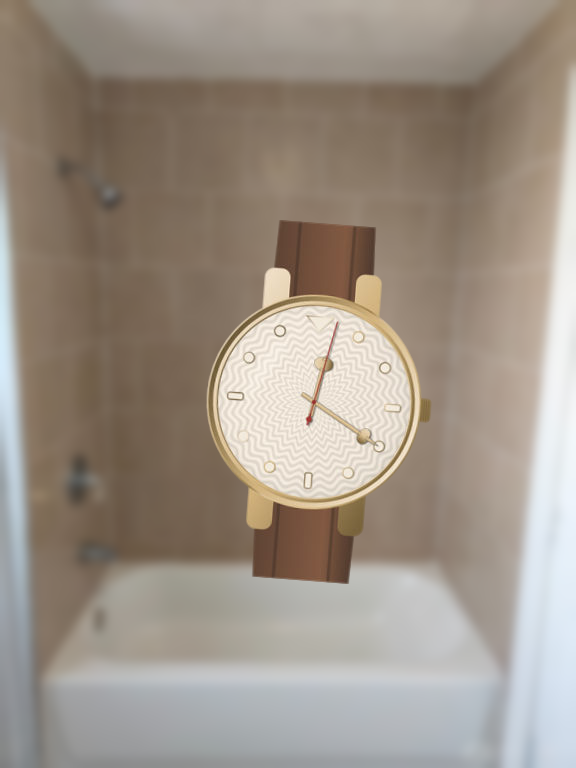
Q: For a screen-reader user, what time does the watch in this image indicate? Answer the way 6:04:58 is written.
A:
12:20:02
